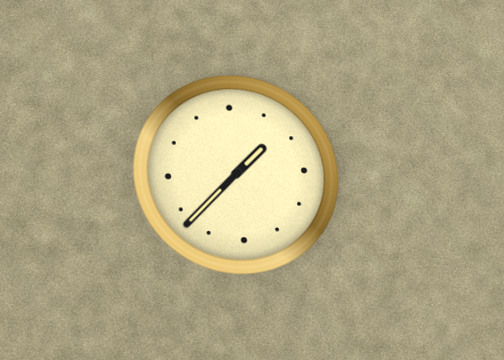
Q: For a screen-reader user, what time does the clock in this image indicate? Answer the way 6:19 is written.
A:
1:38
